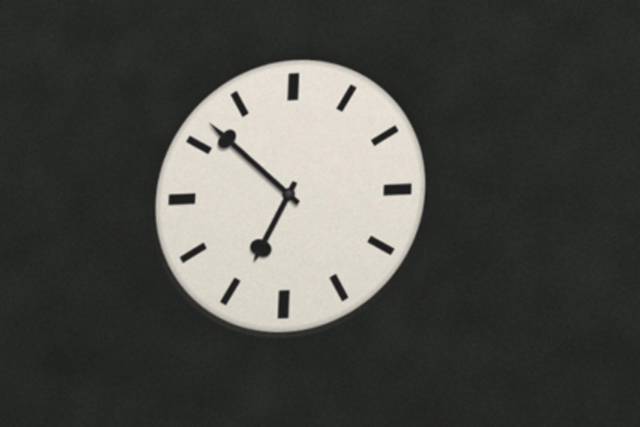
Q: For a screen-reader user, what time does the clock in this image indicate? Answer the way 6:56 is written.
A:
6:52
